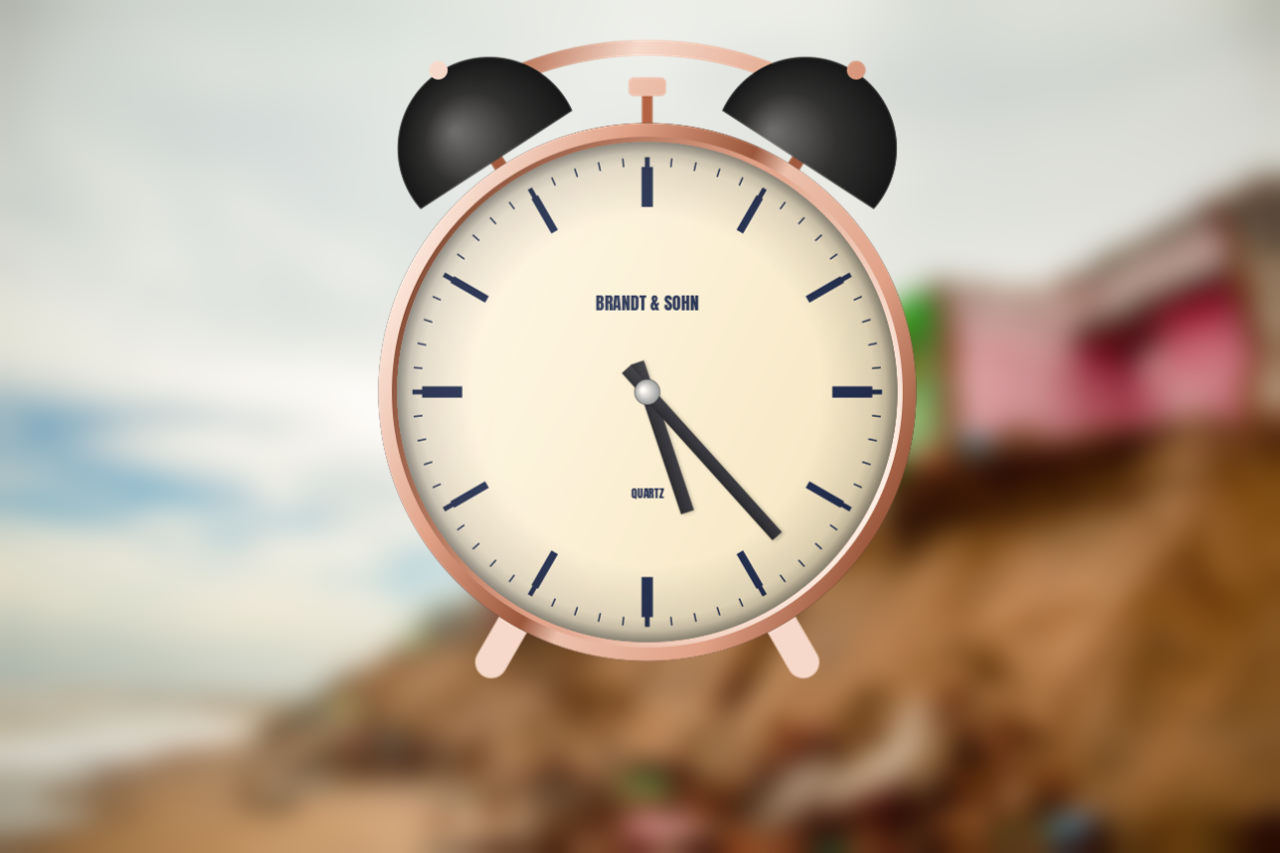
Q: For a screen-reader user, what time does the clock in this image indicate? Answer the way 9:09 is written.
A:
5:23
